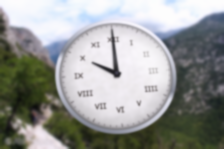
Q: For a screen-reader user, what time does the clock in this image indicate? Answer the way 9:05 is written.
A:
10:00
